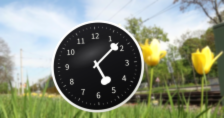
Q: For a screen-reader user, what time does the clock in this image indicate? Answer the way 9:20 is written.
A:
5:08
